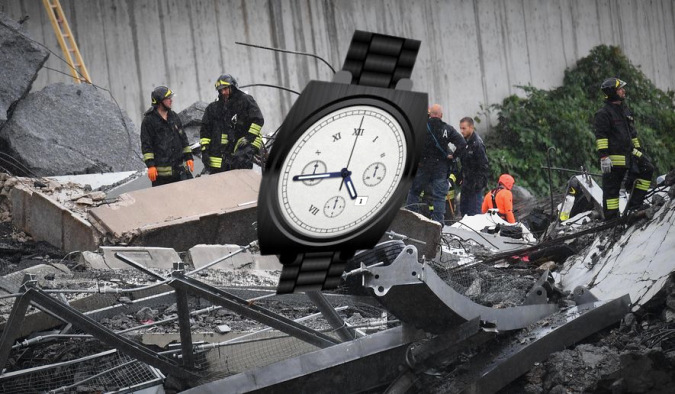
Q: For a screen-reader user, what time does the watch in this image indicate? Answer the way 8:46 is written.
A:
4:44
